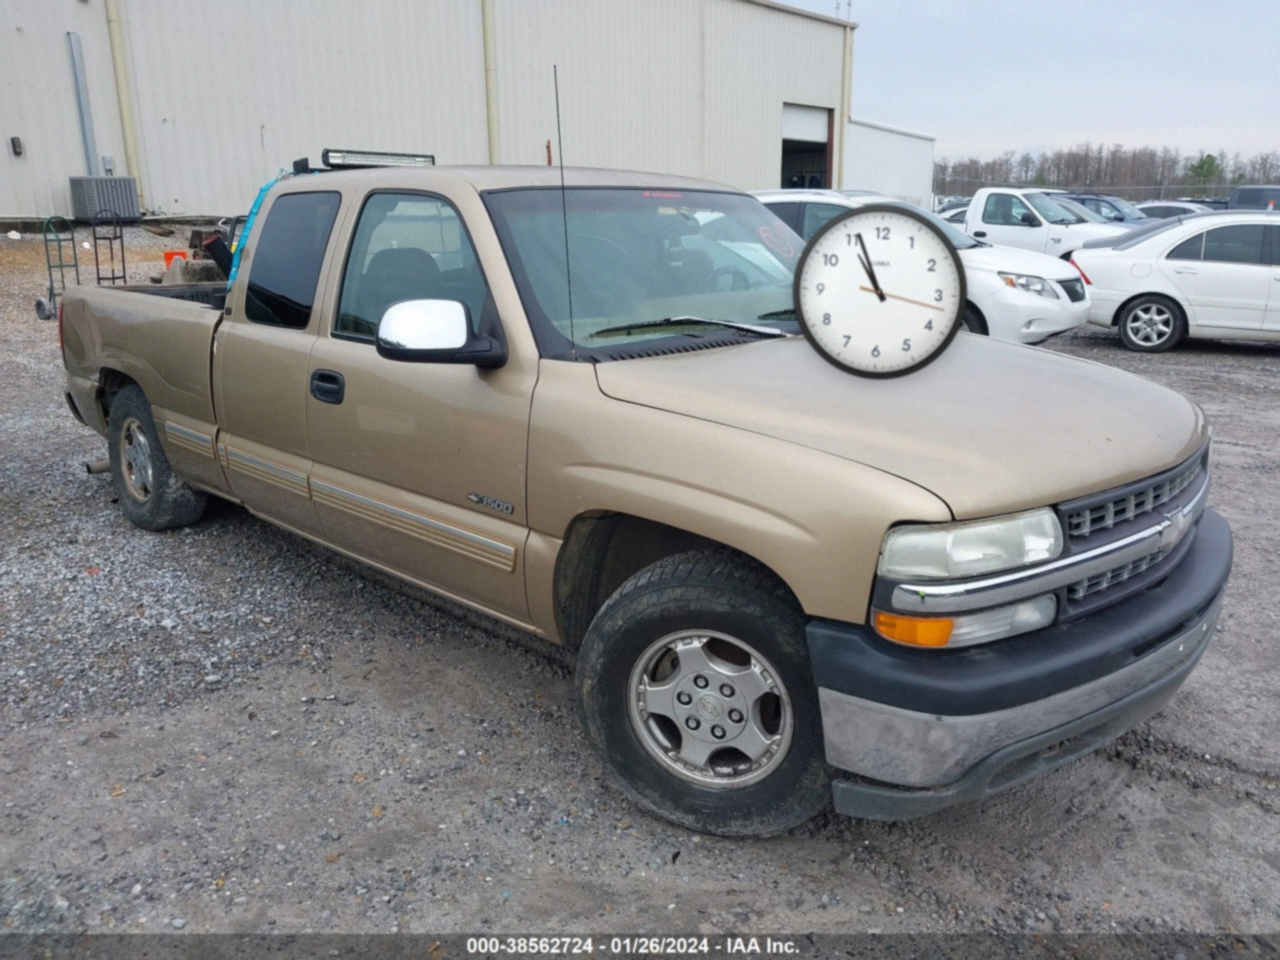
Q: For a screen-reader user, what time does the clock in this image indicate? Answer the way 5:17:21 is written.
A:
10:56:17
